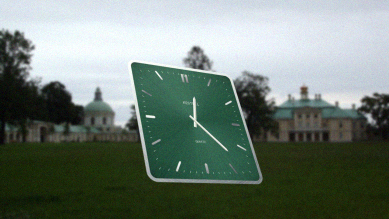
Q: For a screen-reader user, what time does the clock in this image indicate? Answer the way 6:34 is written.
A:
12:23
